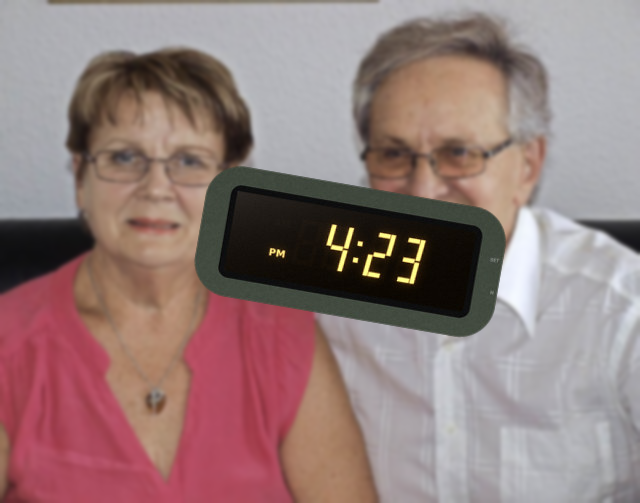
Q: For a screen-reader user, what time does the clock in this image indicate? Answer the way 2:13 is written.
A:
4:23
